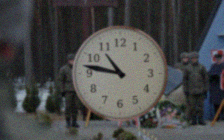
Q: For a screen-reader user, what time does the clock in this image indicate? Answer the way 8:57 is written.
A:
10:47
